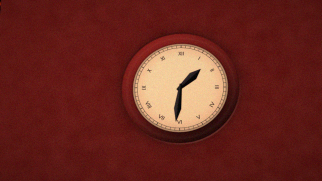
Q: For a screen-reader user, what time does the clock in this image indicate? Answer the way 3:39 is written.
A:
1:31
